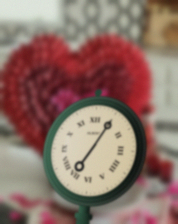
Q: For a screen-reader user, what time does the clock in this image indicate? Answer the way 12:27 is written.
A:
7:05
